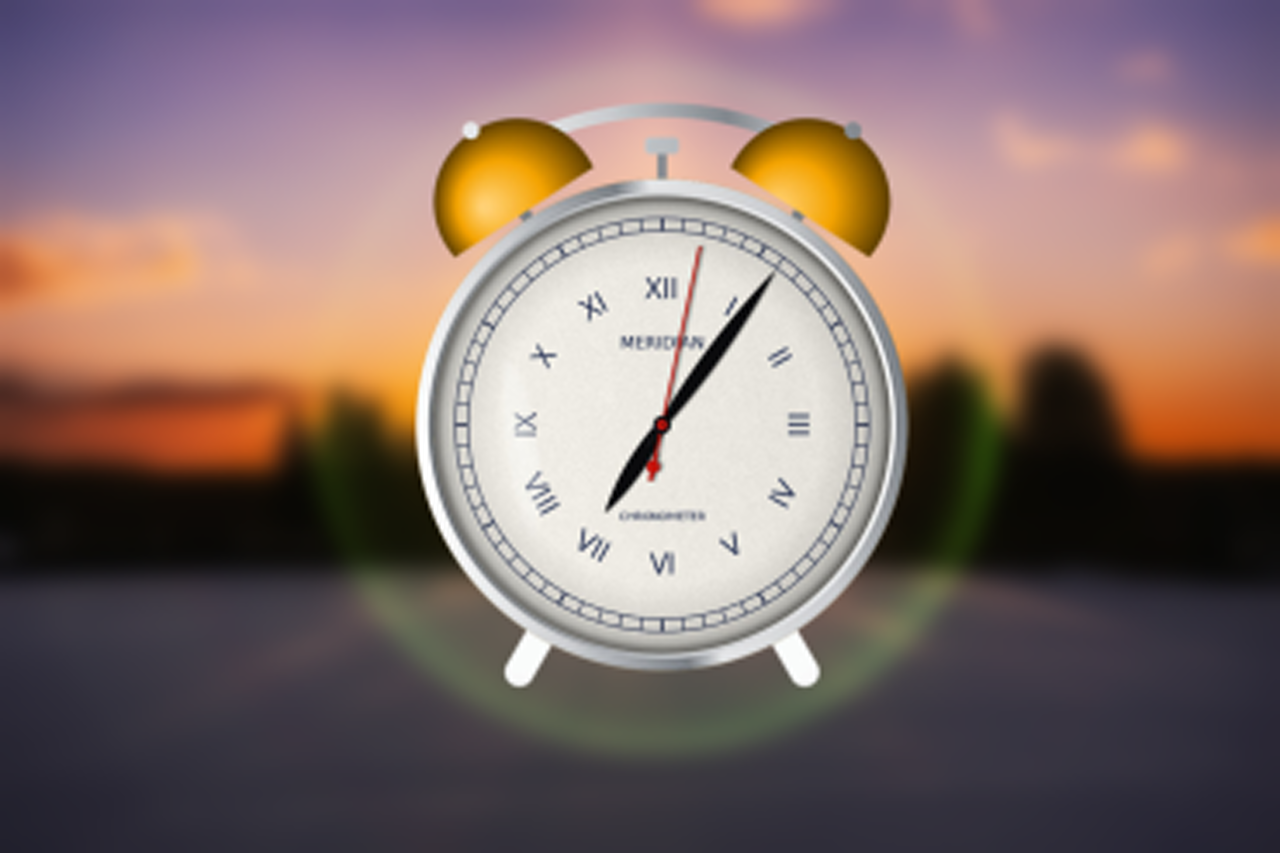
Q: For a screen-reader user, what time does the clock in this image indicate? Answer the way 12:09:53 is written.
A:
7:06:02
